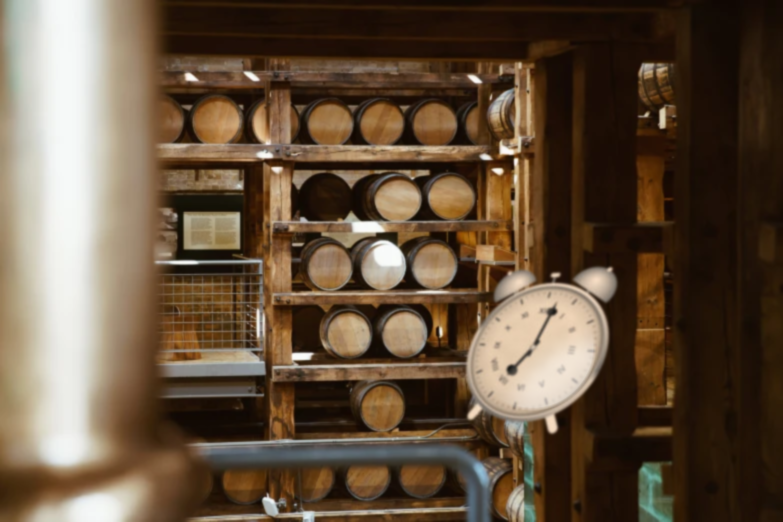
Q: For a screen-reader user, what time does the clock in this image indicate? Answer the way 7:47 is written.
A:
7:02
